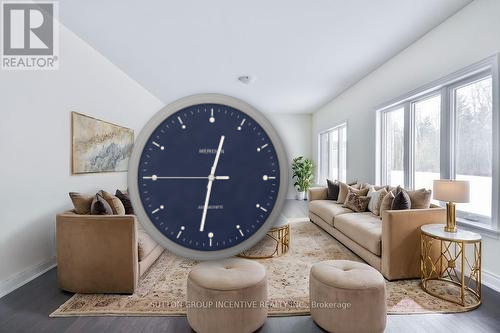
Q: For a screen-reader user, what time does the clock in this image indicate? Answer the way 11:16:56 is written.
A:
12:31:45
